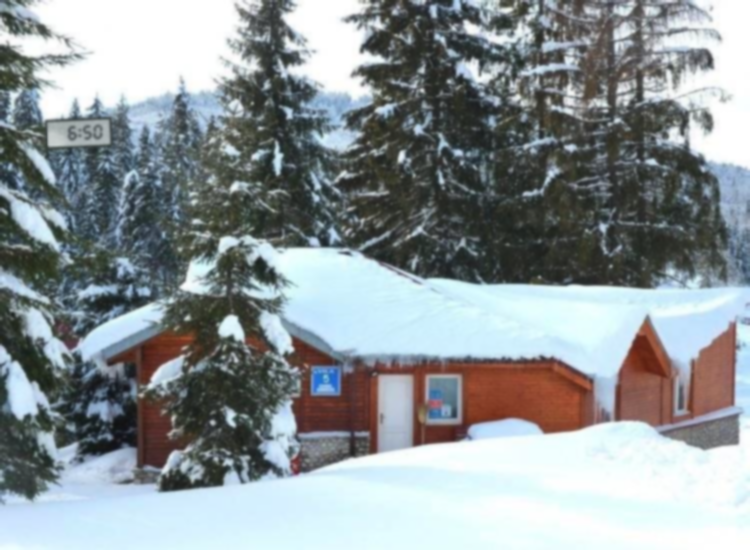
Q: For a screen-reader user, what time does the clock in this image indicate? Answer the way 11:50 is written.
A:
6:50
